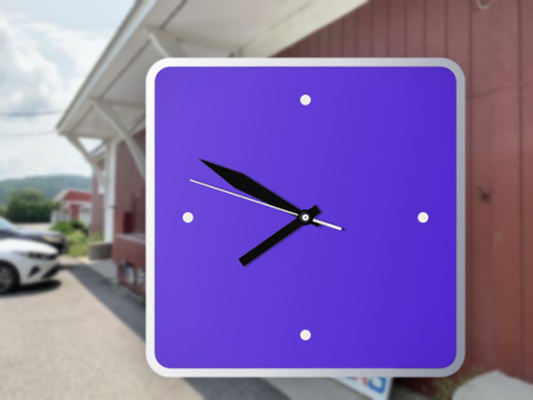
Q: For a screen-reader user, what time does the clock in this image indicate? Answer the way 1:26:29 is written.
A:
7:49:48
